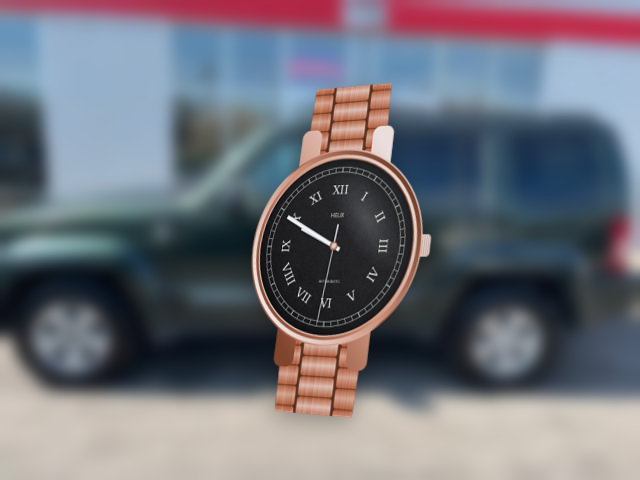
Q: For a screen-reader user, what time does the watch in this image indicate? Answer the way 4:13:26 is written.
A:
9:49:31
